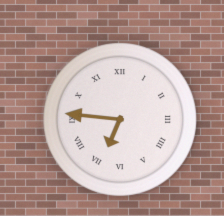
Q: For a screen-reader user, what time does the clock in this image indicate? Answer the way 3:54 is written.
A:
6:46
